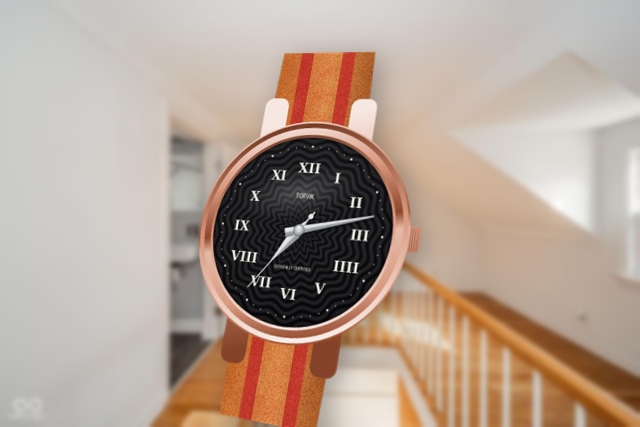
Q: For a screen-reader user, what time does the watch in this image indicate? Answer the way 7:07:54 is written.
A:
7:12:36
